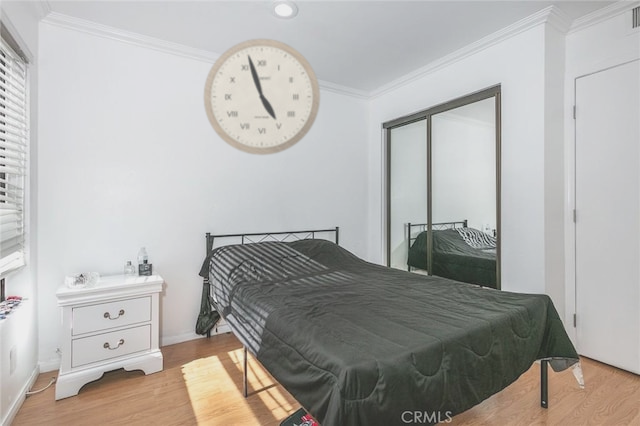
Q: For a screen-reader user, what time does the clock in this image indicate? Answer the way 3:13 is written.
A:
4:57
